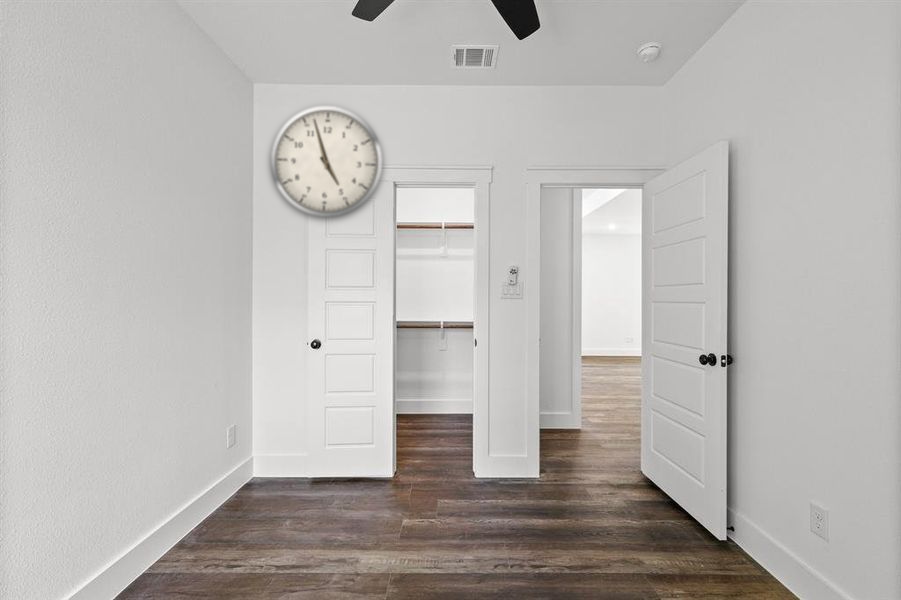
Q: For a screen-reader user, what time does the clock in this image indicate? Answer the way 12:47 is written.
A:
4:57
